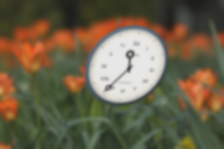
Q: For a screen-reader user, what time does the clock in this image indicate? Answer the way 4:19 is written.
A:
11:36
